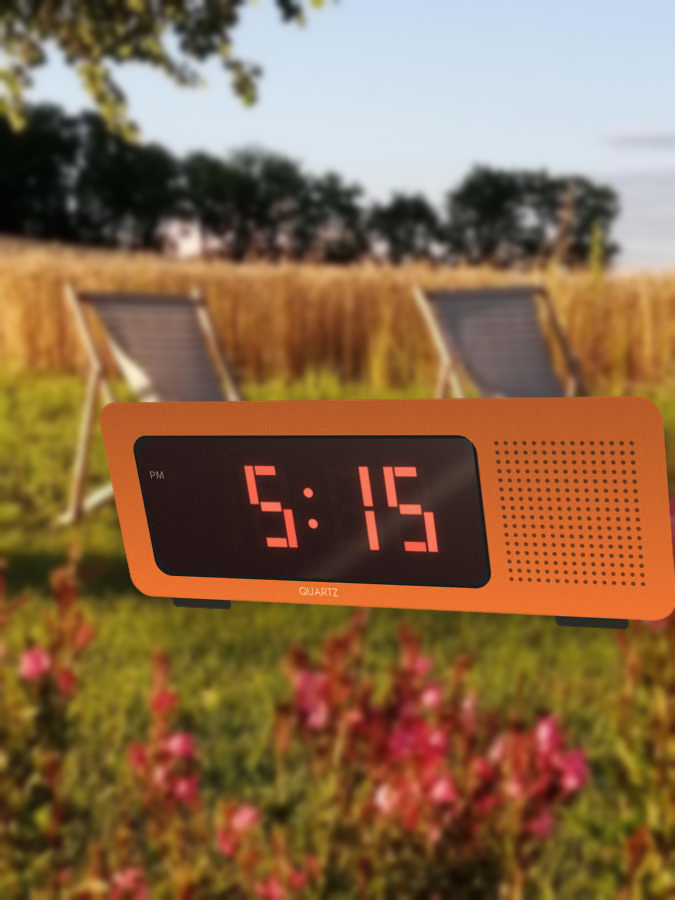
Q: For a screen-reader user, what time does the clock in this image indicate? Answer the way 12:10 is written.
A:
5:15
